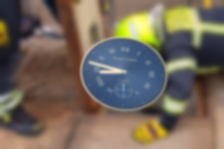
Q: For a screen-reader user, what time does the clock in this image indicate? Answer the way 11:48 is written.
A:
8:47
